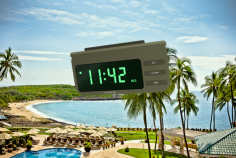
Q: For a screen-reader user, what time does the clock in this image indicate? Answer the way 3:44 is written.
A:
11:42
